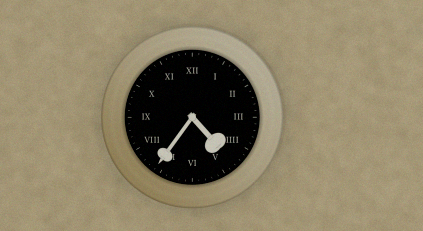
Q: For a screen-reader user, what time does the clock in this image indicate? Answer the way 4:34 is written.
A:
4:36
